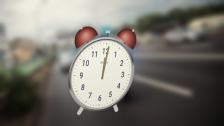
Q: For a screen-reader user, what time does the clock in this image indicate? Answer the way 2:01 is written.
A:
12:01
